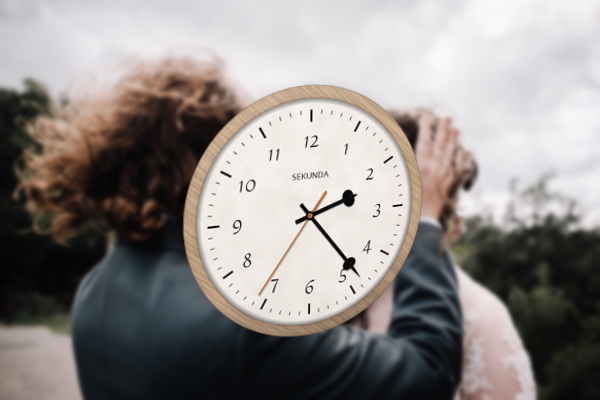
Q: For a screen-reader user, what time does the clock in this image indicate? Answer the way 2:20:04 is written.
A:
2:23:36
